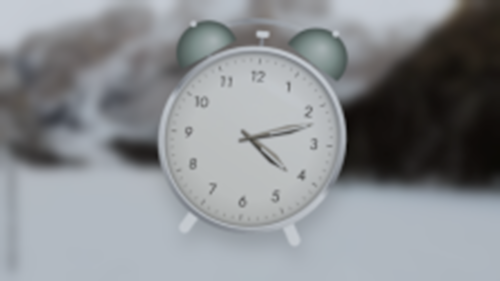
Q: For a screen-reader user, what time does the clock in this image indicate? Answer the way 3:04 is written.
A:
4:12
